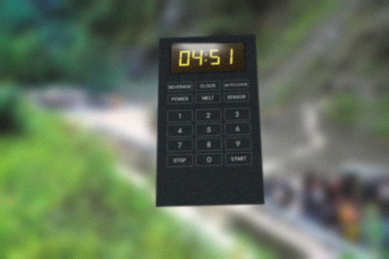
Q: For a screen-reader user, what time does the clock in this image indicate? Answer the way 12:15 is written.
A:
4:51
